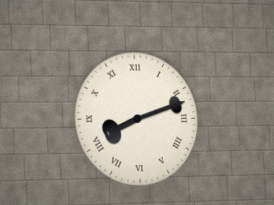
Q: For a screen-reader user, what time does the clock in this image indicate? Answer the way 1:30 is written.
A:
8:12
